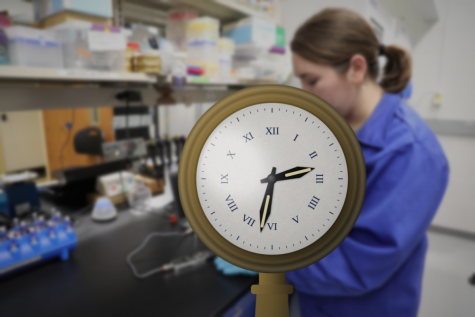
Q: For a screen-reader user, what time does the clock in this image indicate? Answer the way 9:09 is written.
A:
2:32
